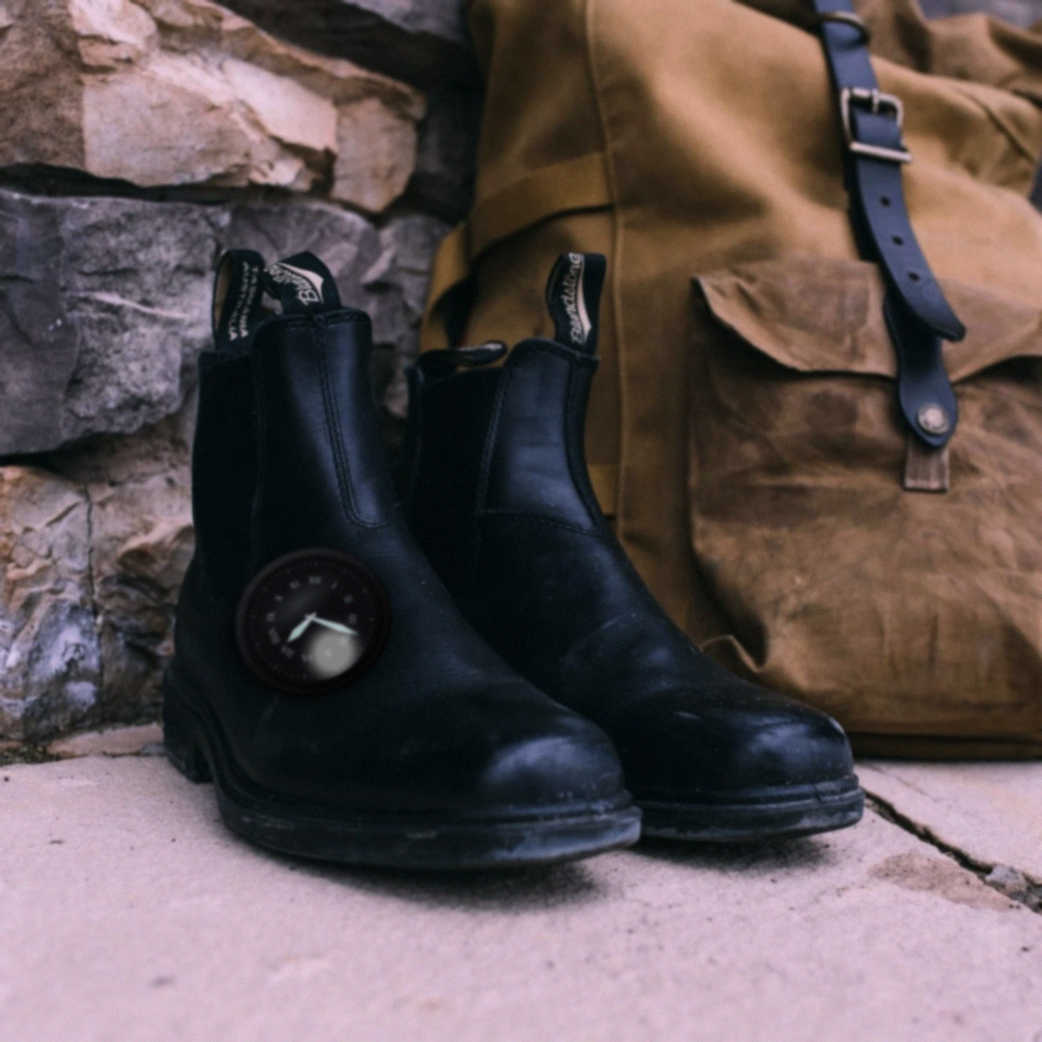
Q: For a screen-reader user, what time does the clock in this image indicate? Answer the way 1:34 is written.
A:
7:18
